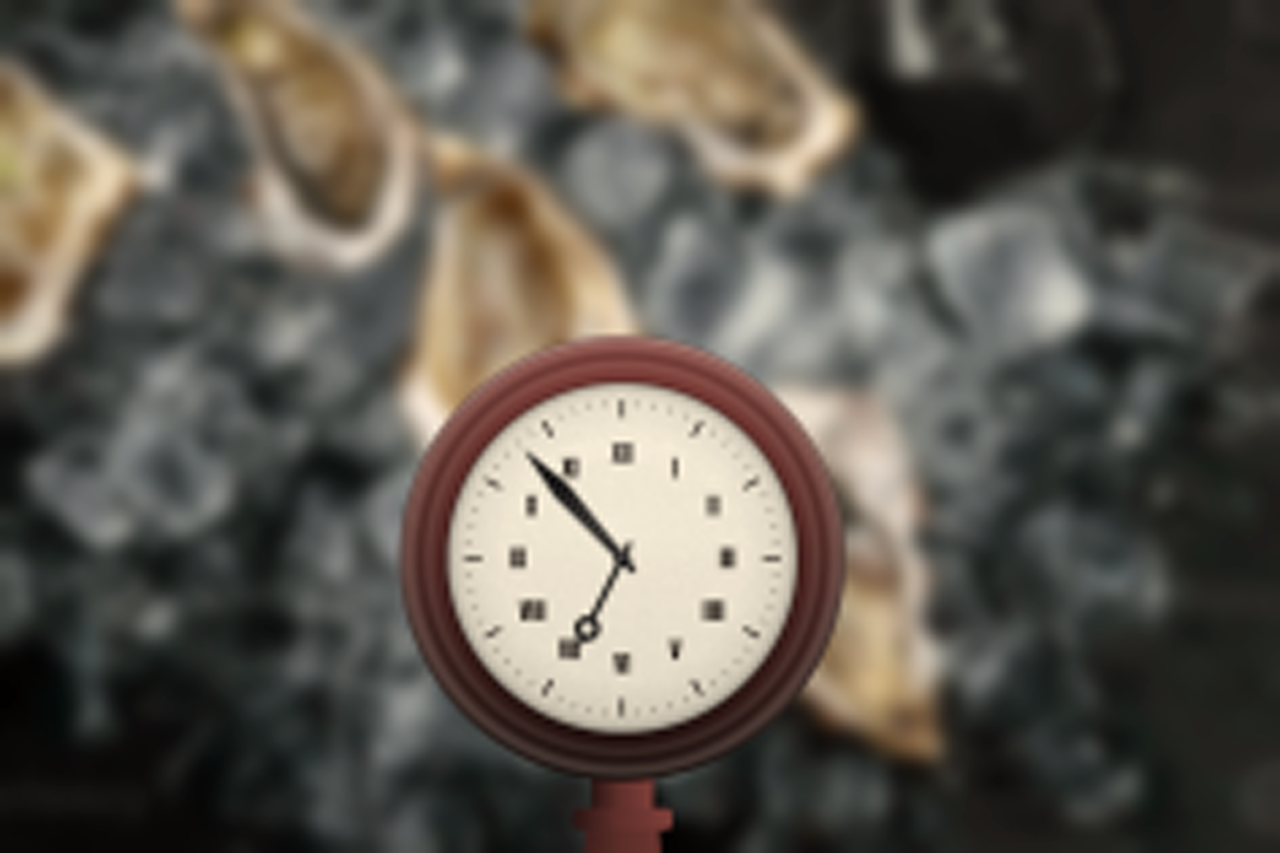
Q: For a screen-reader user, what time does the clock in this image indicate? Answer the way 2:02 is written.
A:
6:53
